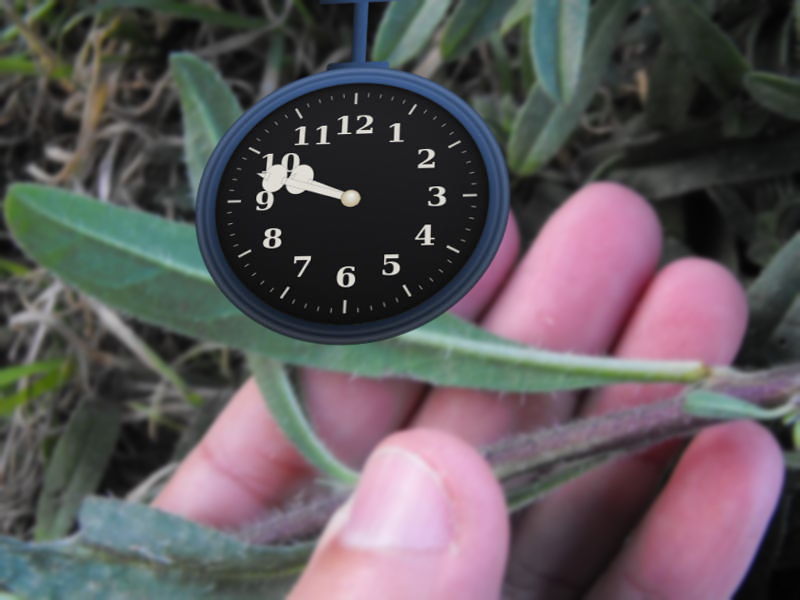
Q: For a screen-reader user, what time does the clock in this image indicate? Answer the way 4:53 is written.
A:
9:48
